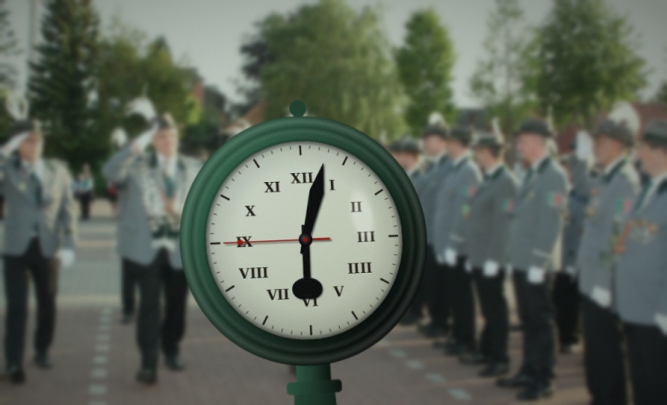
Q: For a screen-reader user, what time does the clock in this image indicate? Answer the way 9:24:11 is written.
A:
6:02:45
